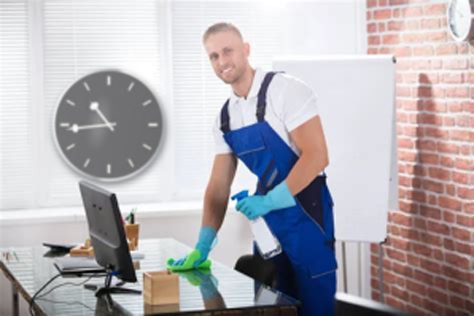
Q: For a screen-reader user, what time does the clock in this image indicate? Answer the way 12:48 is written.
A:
10:44
